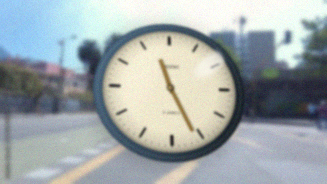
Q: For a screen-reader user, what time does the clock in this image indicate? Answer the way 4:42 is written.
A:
11:26
